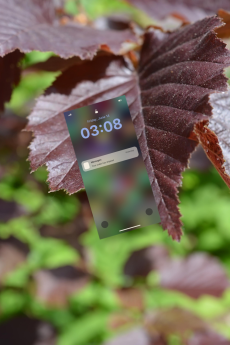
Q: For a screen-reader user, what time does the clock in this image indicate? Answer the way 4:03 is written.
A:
3:08
